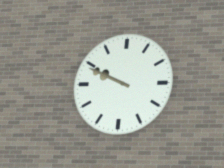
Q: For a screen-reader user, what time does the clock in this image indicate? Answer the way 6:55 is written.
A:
9:49
